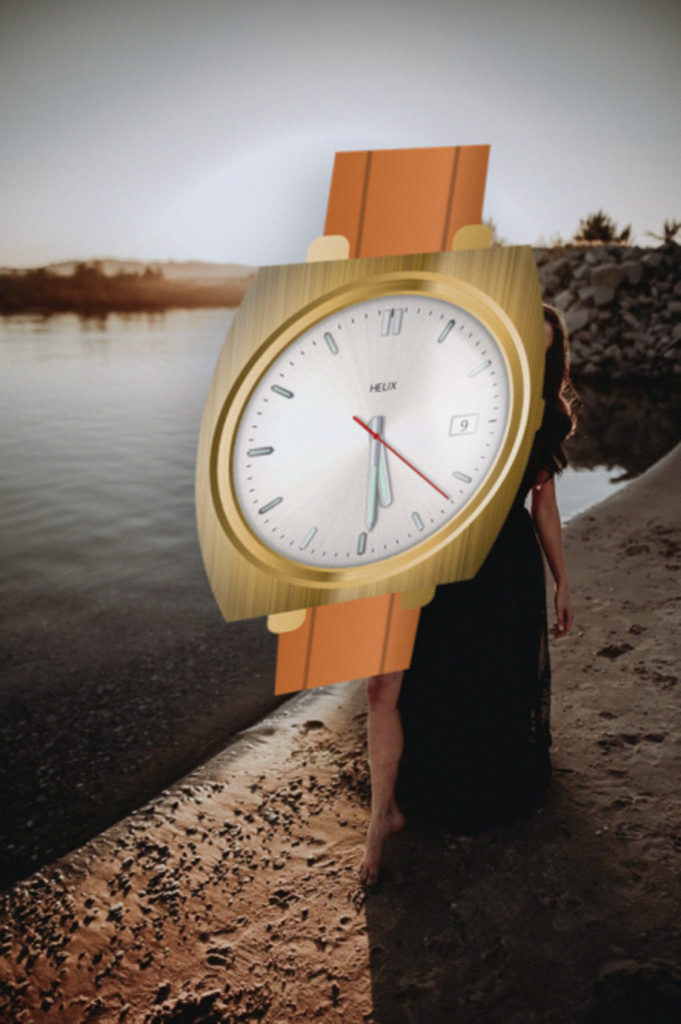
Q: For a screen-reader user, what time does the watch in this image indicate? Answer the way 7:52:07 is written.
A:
5:29:22
